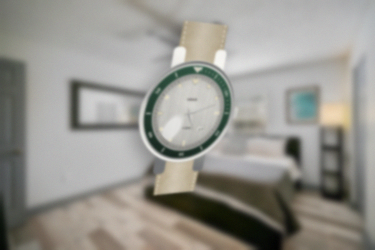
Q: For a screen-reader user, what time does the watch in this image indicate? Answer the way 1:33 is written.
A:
5:12
